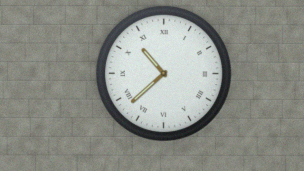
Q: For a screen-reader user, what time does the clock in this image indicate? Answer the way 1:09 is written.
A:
10:38
